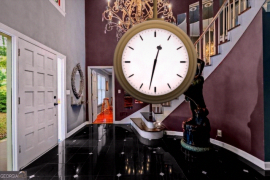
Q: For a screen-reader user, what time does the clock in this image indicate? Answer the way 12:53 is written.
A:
12:32
